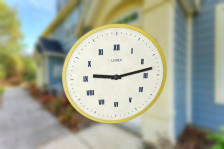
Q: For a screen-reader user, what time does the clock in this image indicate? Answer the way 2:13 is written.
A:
9:13
